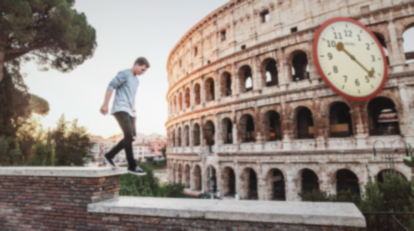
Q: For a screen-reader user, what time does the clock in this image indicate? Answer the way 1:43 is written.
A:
10:22
